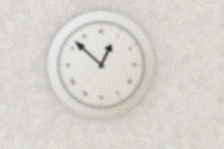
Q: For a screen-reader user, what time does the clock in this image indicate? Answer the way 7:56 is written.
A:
12:52
